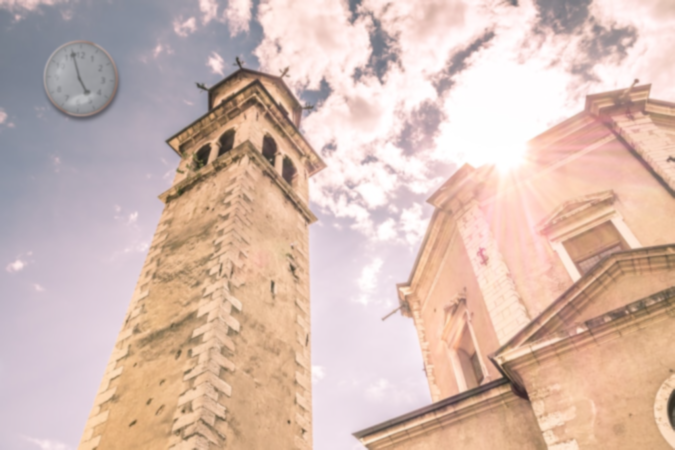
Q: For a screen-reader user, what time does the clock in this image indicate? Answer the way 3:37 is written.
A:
4:57
